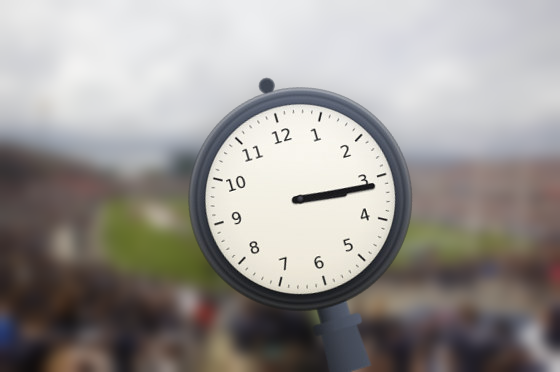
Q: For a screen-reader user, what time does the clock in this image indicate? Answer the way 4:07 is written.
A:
3:16
